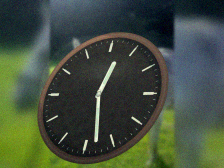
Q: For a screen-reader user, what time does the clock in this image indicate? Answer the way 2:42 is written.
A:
12:28
